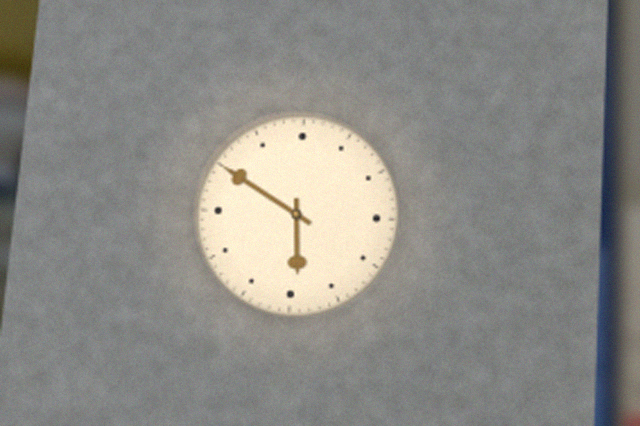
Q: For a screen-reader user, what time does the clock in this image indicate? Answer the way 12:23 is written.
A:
5:50
